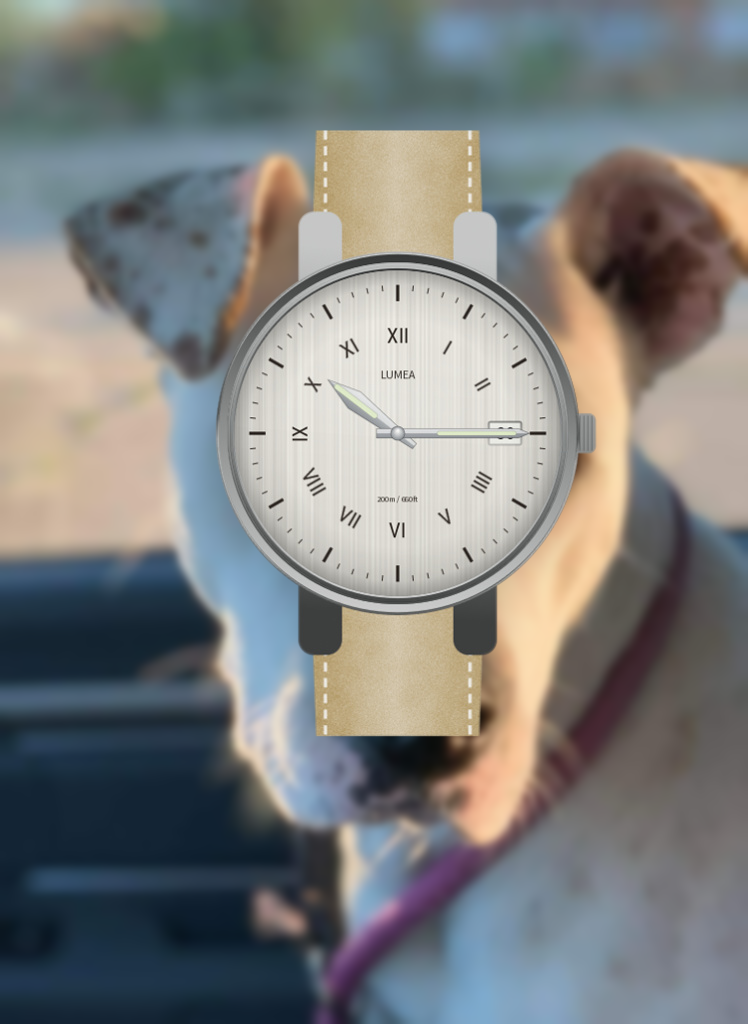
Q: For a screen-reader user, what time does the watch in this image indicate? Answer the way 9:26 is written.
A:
10:15
